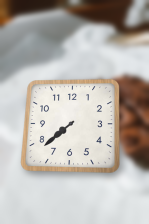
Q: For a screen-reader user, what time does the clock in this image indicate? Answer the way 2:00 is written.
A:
7:38
